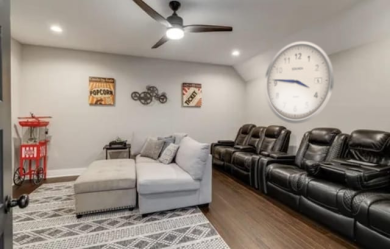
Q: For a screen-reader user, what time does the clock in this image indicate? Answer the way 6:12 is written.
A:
3:46
